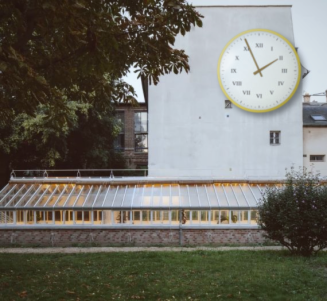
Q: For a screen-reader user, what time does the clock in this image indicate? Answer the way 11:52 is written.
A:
1:56
